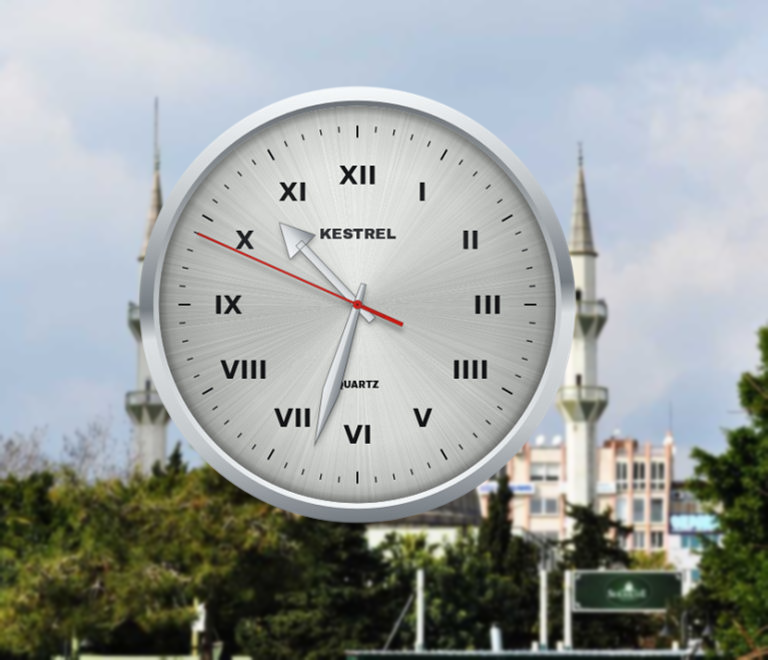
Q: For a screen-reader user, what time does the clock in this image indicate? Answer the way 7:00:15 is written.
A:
10:32:49
